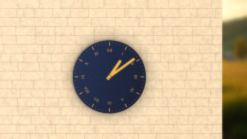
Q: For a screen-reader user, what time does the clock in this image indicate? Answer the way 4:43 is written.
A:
1:09
